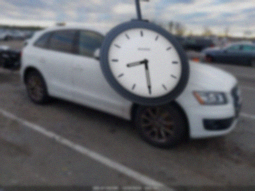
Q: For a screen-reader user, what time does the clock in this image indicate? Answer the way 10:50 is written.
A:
8:30
